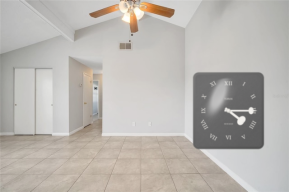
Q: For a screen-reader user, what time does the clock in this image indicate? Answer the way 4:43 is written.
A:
4:15
